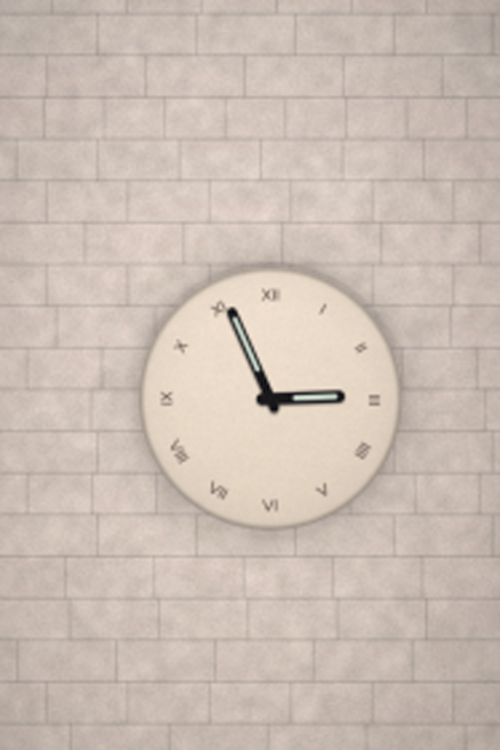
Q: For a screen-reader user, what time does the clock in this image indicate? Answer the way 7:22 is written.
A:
2:56
